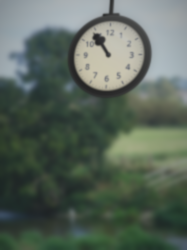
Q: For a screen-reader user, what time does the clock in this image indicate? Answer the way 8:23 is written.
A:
10:54
